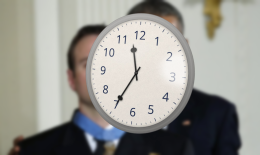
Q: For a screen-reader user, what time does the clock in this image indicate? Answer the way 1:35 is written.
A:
11:35
